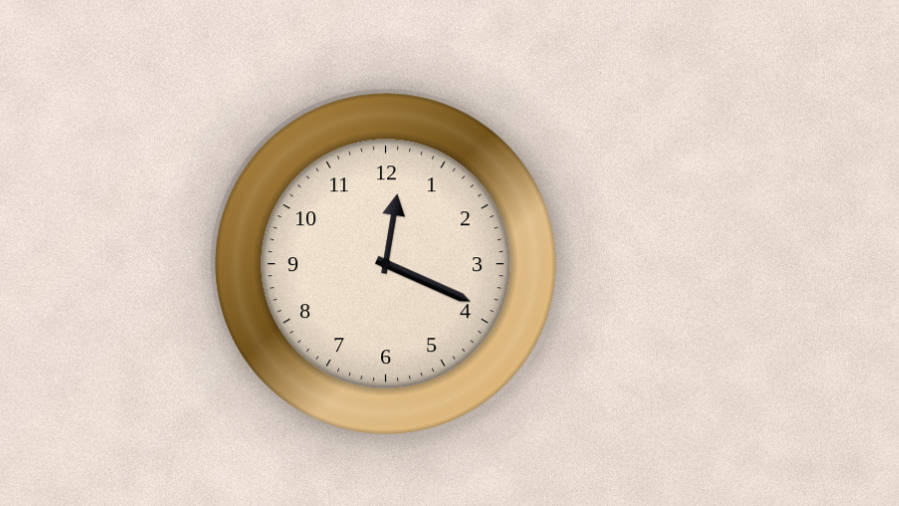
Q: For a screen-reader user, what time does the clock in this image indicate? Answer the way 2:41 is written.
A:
12:19
